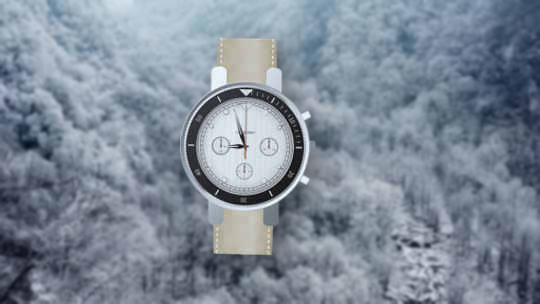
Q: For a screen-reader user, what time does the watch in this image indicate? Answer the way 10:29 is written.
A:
8:57
